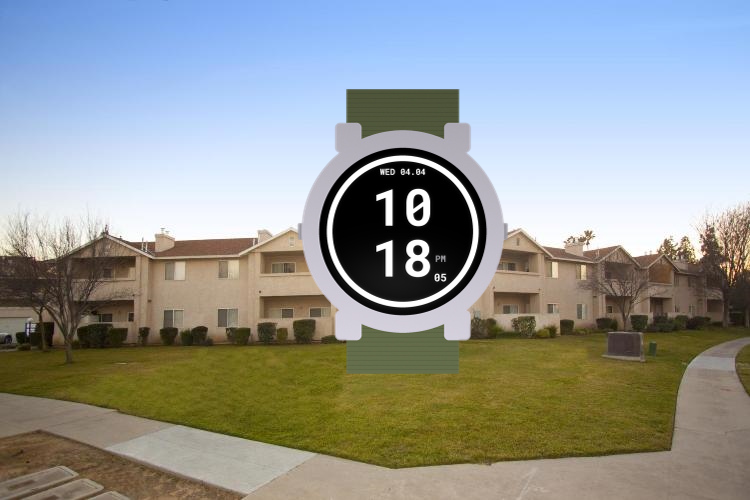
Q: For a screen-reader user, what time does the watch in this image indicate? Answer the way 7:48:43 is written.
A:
10:18:05
